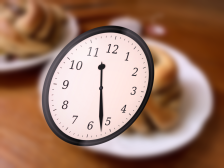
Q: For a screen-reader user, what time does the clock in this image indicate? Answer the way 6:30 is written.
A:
11:27
